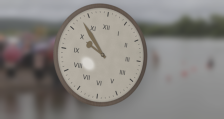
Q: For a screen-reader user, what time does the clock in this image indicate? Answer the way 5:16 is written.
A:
9:53
